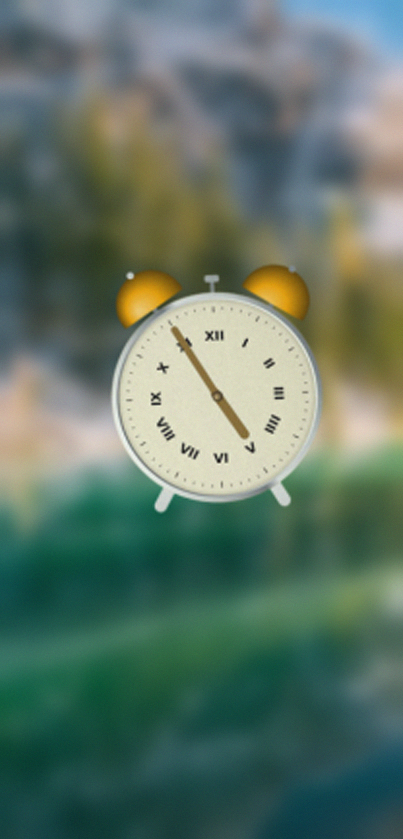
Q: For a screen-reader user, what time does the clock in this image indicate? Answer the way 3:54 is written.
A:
4:55
